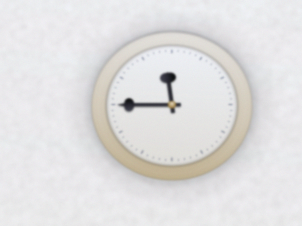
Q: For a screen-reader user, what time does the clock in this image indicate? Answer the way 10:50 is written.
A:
11:45
